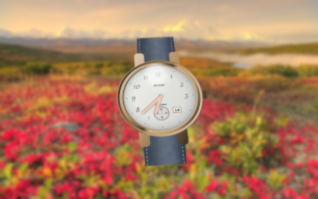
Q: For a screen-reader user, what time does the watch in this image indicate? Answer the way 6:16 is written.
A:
6:38
